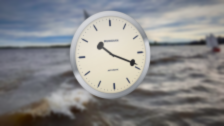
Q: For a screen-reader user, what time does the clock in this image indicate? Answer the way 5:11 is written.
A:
10:19
